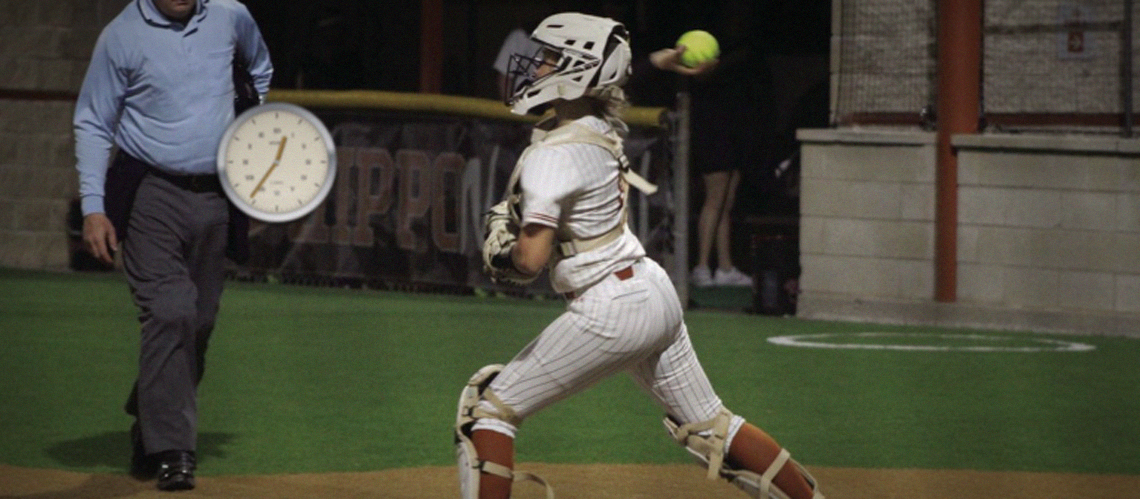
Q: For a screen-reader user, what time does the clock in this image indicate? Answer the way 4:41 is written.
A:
12:36
